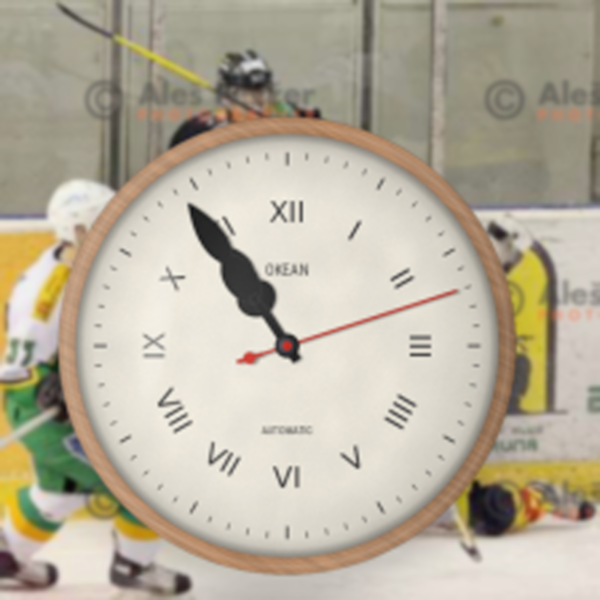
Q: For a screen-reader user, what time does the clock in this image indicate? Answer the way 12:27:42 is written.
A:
10:54:12
